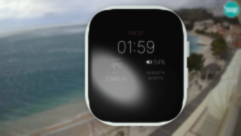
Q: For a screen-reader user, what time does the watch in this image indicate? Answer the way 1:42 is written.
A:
1:59
